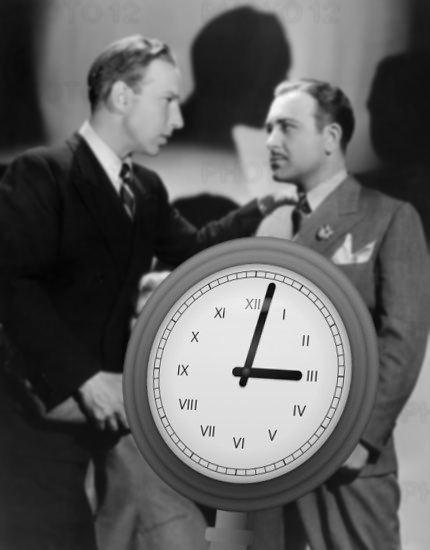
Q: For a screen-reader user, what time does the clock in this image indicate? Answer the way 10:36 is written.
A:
3:02
